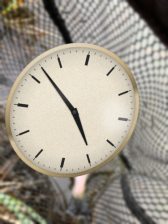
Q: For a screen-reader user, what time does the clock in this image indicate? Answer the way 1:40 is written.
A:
4:52
